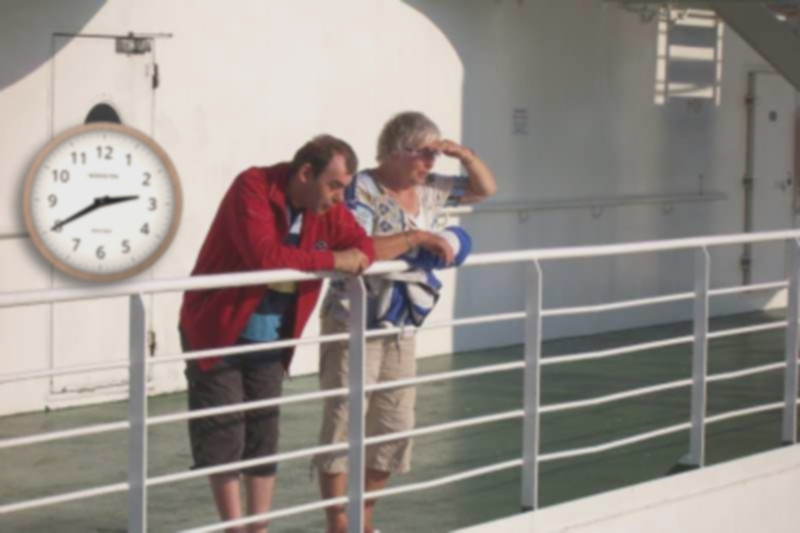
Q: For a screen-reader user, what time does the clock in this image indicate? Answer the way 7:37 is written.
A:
2:40
